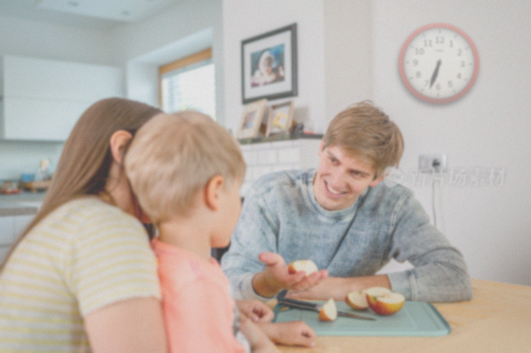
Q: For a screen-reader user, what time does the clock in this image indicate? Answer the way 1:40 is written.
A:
6:33
